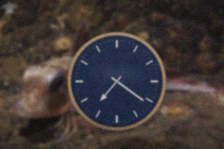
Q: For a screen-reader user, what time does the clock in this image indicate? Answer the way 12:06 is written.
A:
7:21
